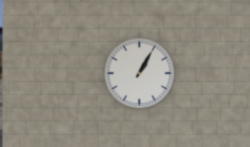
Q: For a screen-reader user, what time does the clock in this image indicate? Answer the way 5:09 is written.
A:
1:05
